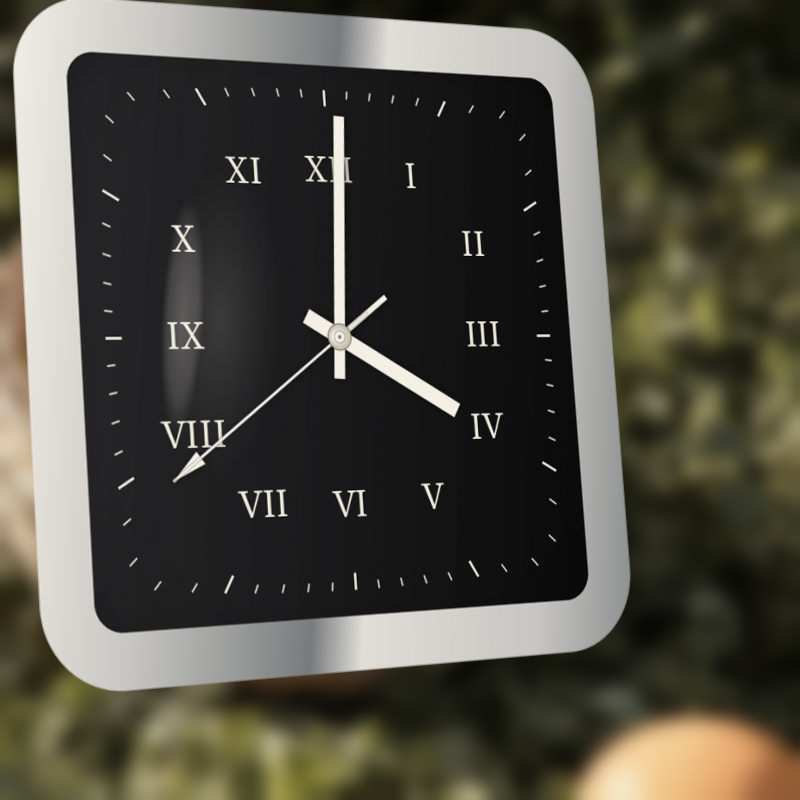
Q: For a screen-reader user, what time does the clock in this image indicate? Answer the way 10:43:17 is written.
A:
4:00:39
